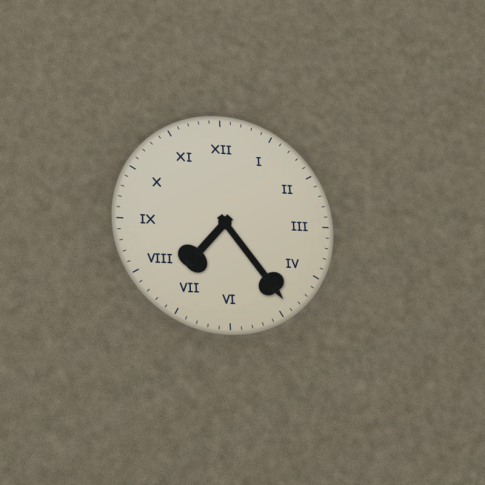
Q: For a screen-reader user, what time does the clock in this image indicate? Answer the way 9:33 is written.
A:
7:24
